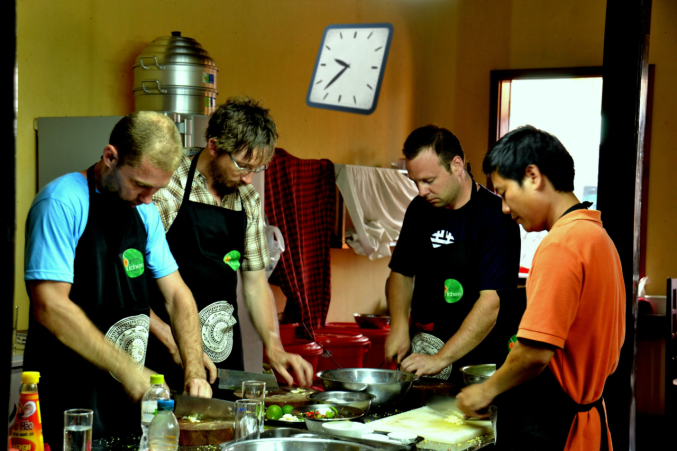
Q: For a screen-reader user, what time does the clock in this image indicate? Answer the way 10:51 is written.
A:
9:37
